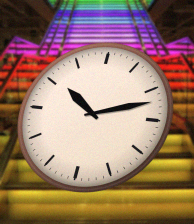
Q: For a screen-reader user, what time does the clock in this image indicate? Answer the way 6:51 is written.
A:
10:12
